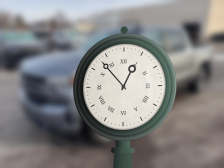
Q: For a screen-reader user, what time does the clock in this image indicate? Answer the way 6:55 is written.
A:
12:53
